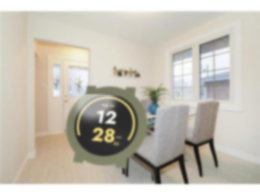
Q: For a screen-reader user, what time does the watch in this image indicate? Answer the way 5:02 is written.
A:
12:28
